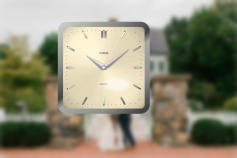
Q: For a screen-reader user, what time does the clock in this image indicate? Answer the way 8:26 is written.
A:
10:09
